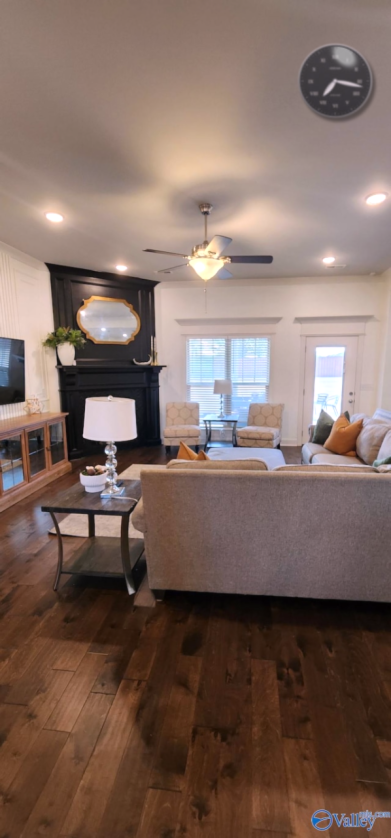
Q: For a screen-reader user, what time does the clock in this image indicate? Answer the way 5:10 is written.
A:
7:17
